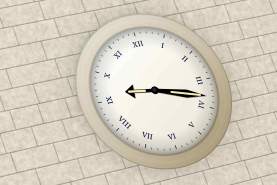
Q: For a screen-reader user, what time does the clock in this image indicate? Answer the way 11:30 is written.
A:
9:18
